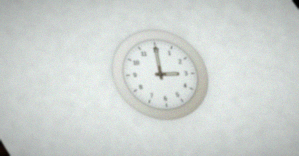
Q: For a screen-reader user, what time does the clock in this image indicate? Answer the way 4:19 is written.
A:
3:00
